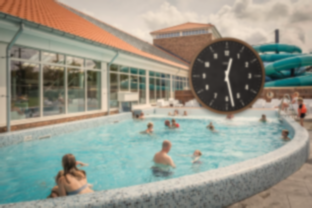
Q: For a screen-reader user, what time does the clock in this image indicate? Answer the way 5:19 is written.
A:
12:28
